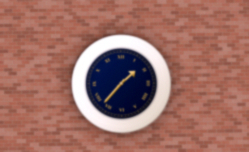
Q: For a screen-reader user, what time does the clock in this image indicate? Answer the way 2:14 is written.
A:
1:37
